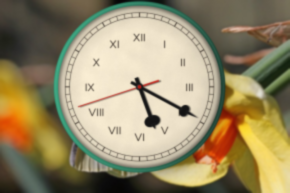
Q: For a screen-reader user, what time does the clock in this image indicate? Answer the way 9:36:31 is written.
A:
5:19:42
